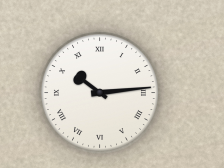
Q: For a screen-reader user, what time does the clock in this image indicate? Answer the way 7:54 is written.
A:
10:14
